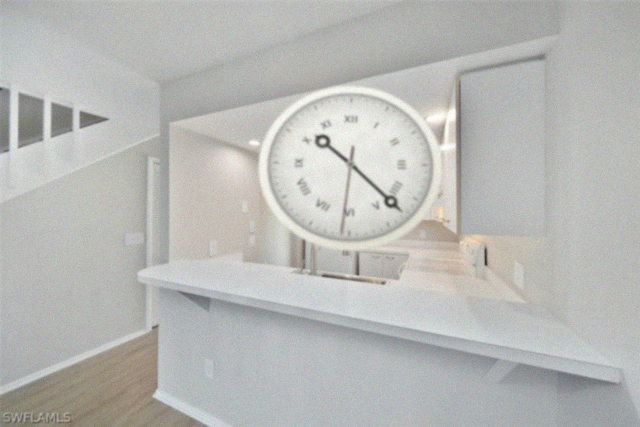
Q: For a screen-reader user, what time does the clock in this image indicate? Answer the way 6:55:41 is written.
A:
10:22:31
